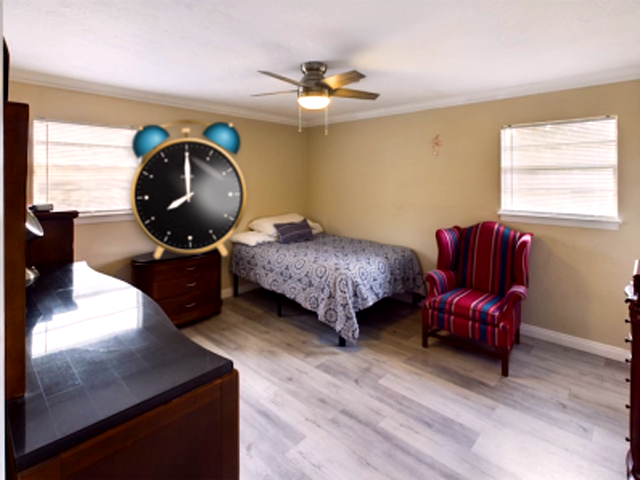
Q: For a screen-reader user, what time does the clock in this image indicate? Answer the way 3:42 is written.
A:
8:00
